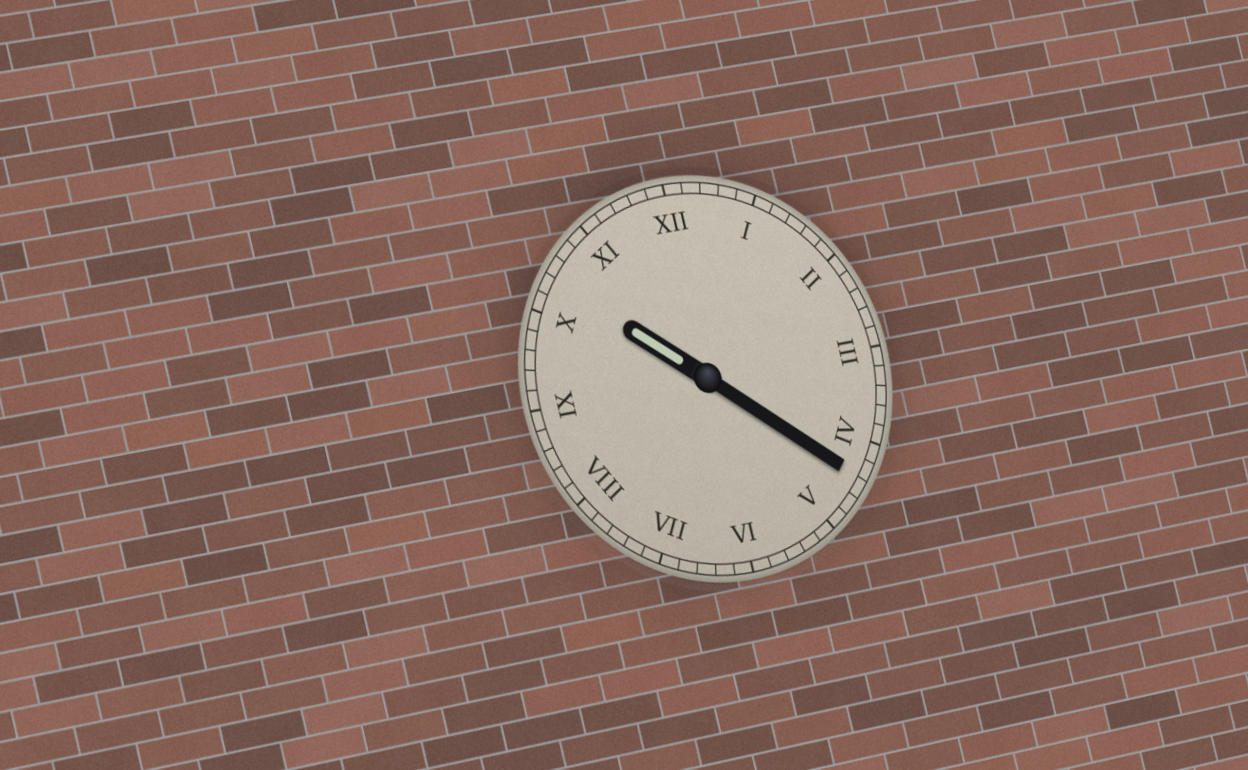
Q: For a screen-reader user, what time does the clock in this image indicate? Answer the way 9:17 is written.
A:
10:22
